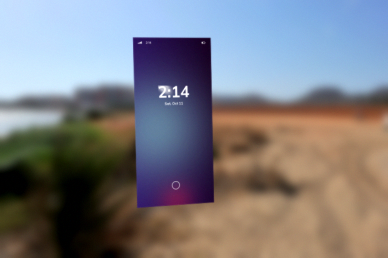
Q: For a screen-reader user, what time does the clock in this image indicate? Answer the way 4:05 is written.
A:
2:14
